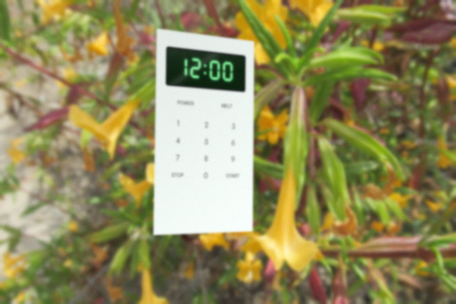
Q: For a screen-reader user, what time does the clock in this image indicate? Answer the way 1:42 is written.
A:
12:00
